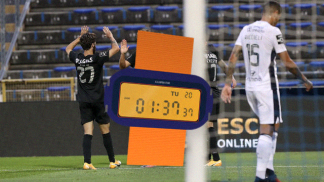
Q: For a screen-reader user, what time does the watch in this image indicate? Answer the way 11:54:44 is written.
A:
1:37:37
